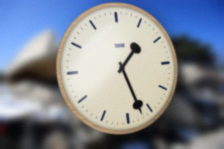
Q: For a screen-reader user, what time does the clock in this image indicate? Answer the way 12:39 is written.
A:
1:27
